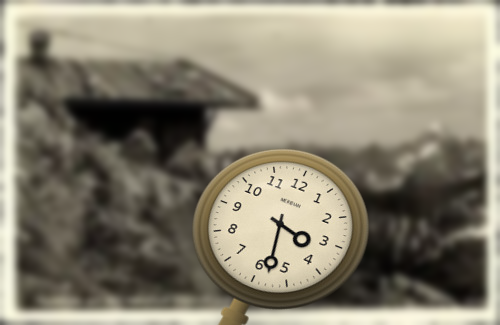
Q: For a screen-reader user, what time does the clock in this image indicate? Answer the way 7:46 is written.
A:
3:28
